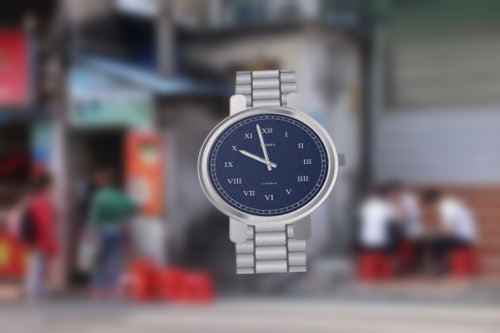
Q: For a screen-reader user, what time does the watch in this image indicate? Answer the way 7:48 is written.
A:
9:58
